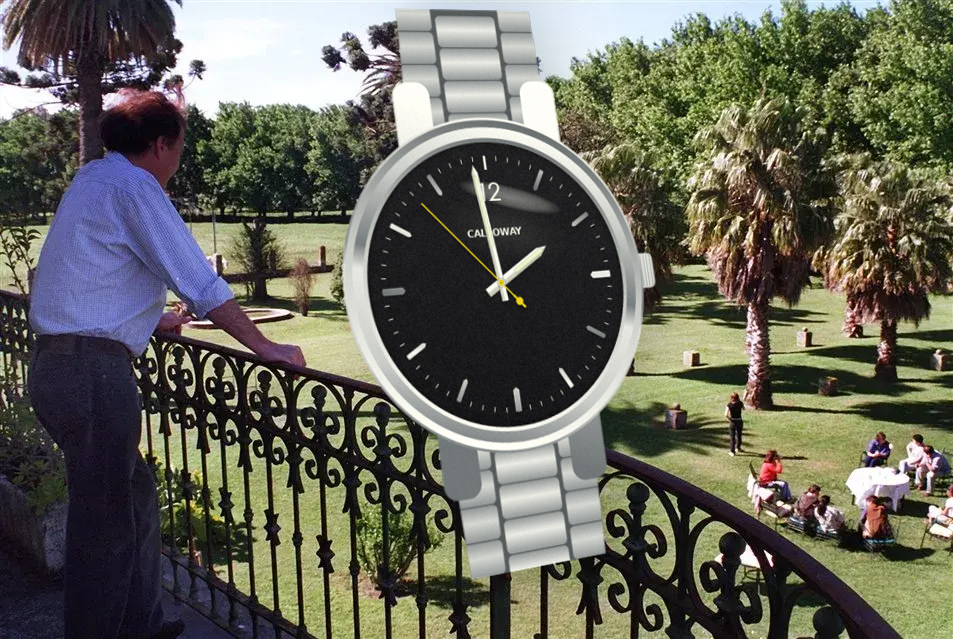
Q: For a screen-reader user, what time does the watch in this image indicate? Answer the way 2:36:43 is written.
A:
1:58:53
